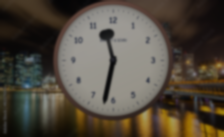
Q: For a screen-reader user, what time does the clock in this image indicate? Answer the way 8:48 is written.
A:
11:32
